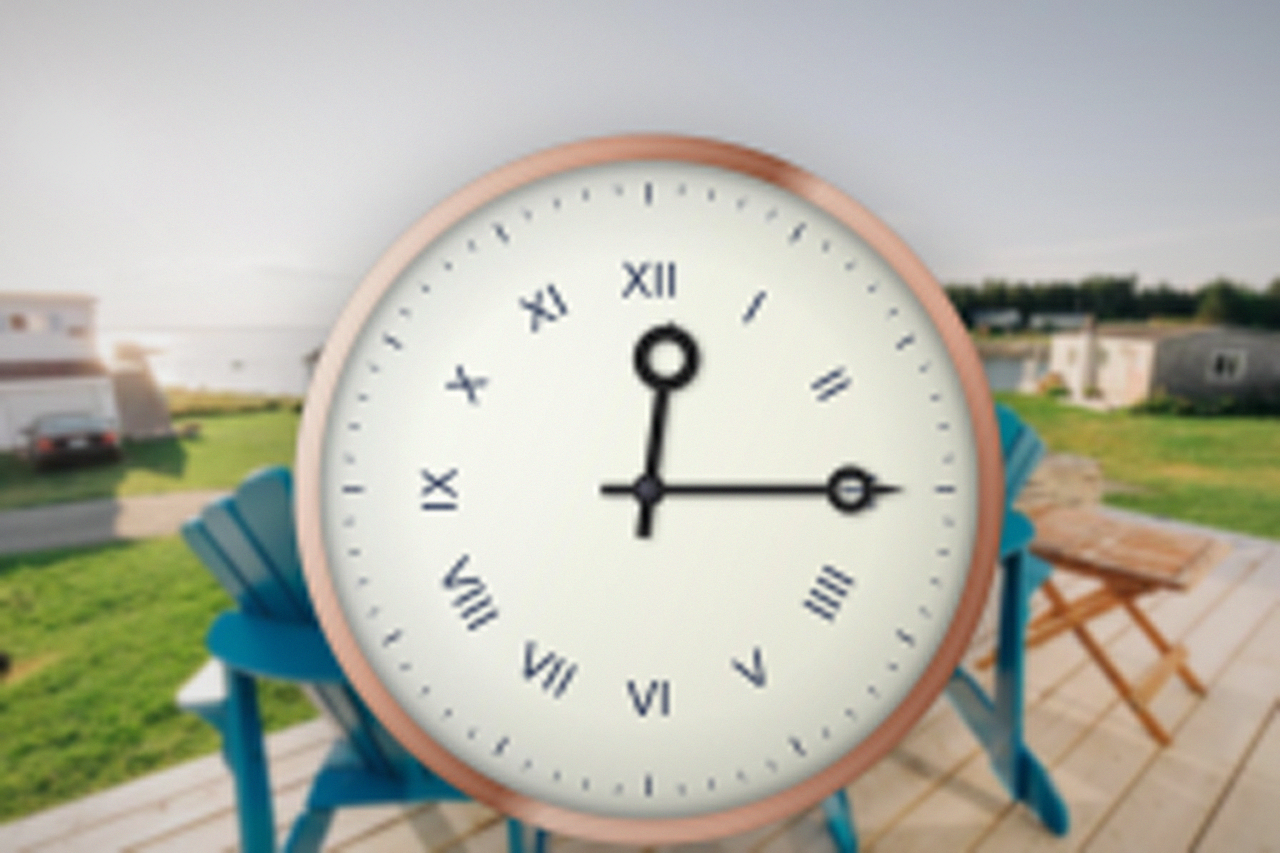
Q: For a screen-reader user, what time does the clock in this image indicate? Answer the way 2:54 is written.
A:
12:15
